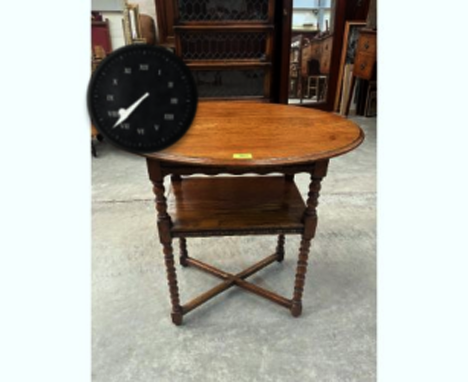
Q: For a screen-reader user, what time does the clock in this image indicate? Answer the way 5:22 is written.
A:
7:37
